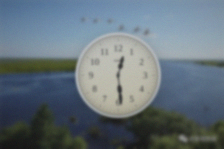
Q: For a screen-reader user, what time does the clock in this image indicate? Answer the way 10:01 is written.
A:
12:29
